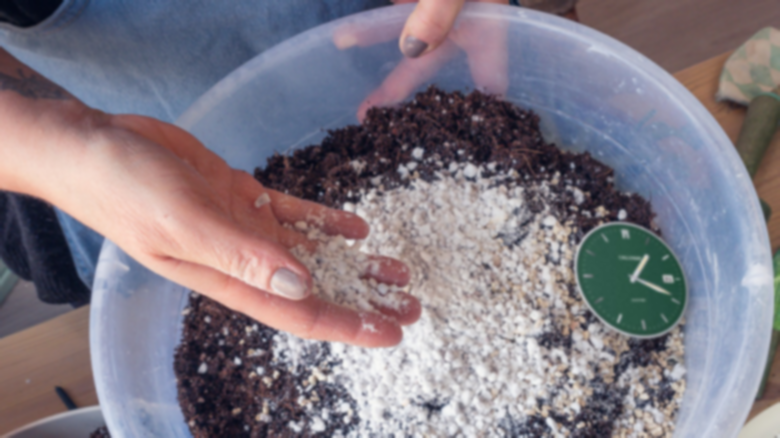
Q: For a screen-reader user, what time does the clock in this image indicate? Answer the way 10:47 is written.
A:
1:19
